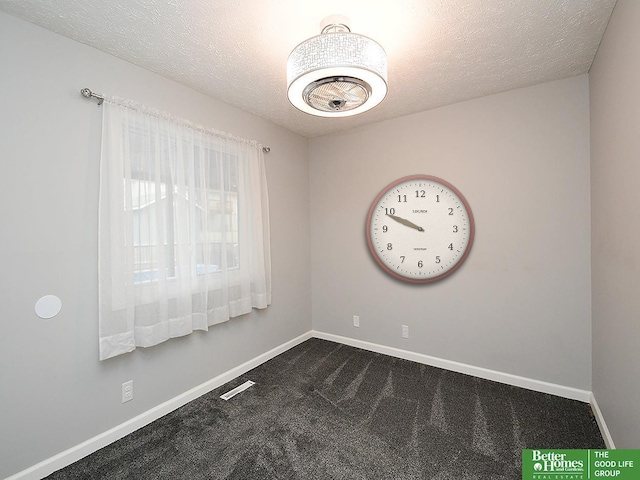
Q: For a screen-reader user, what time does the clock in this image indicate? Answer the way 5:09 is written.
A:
9:49
